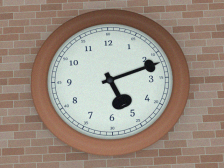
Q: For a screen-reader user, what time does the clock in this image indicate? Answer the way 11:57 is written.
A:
5:12
